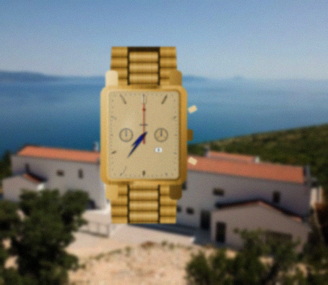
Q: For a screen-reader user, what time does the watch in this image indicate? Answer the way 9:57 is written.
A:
7:36
